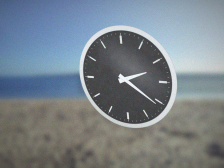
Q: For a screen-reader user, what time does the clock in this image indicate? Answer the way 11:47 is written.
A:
2:21
